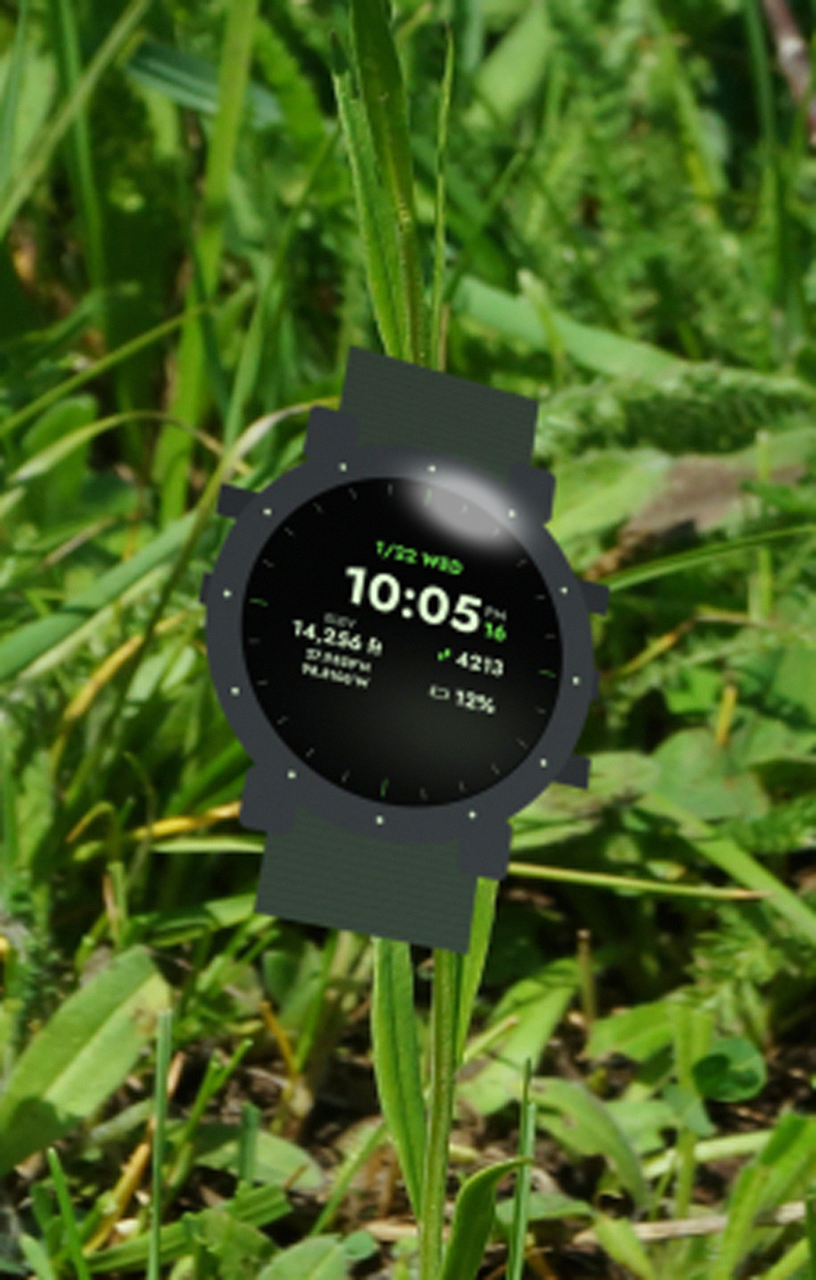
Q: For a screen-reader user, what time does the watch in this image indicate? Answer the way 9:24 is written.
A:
10:05
